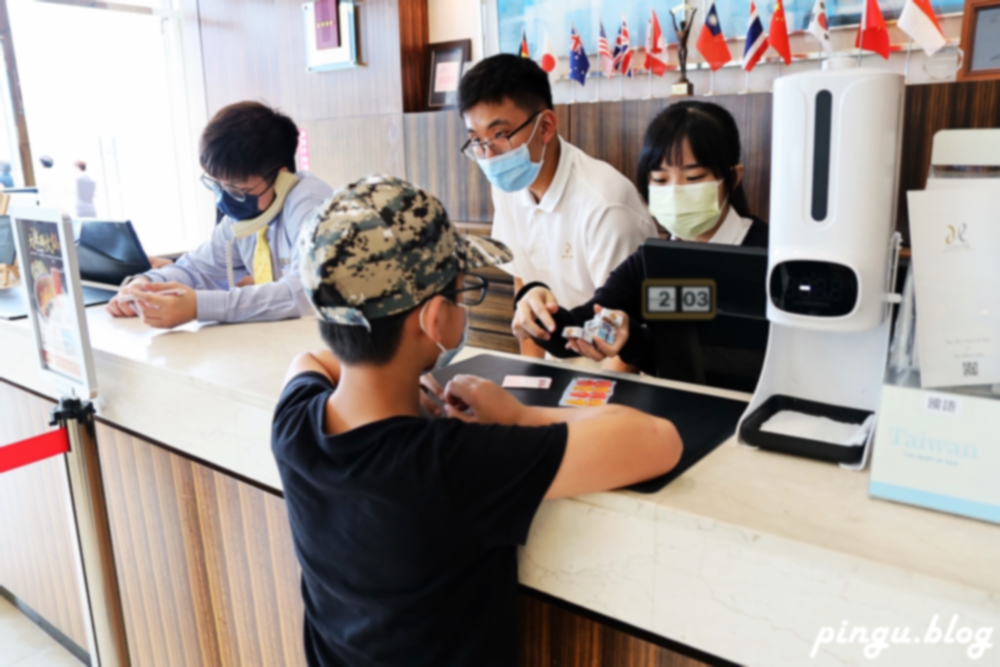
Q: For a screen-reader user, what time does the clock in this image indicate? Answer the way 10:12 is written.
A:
2:03
